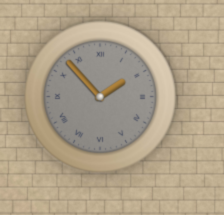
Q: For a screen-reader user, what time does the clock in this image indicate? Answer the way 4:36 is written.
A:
1:53
